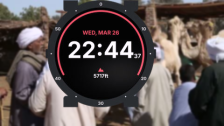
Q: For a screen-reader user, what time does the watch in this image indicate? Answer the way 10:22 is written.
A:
22:44
